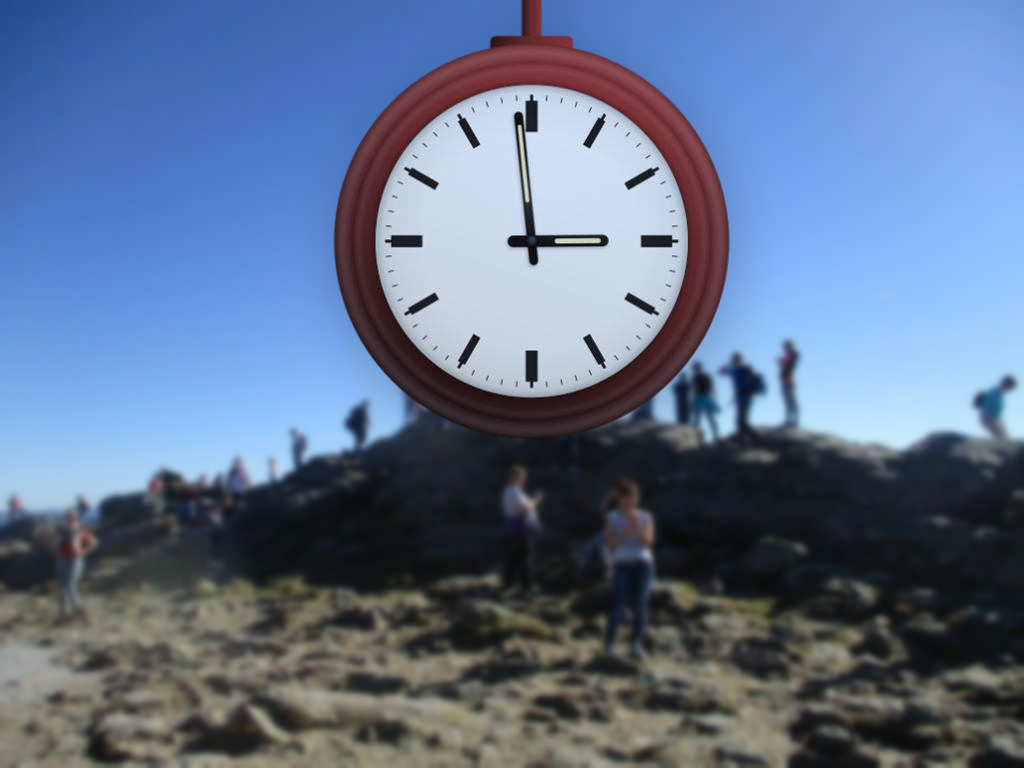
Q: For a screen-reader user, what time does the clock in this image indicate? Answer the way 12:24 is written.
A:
2:59
